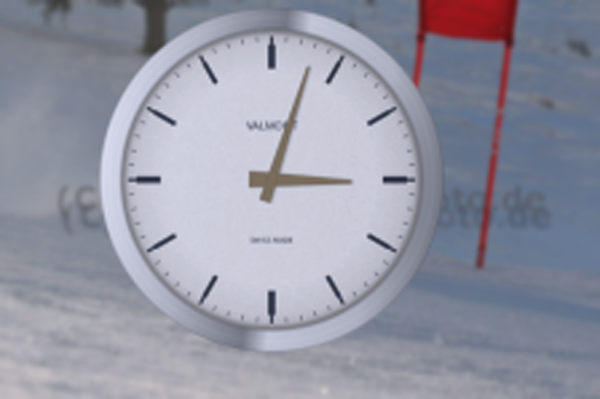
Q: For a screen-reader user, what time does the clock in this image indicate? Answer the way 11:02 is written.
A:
3:03
